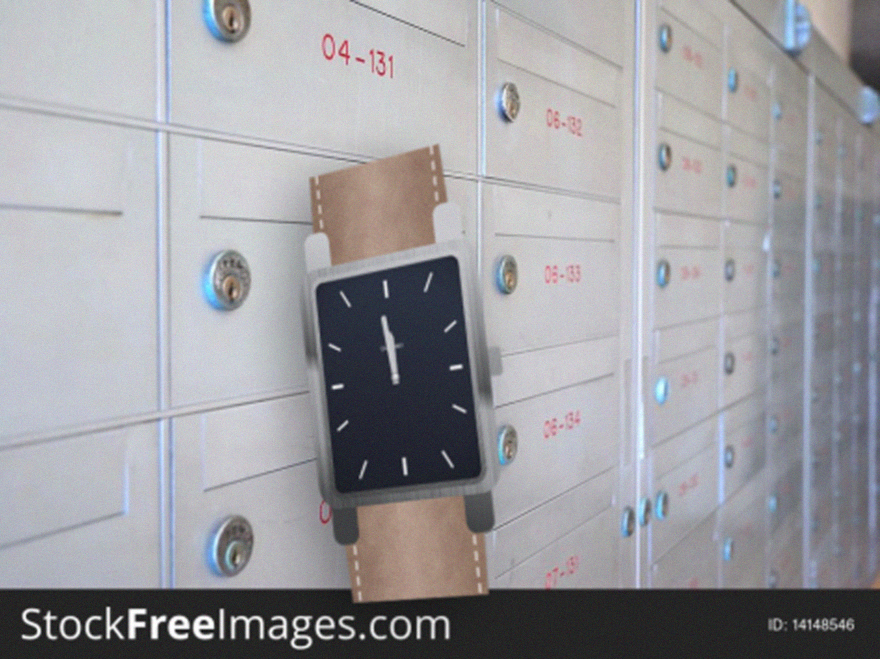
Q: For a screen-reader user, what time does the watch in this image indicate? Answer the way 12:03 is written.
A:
11:59
